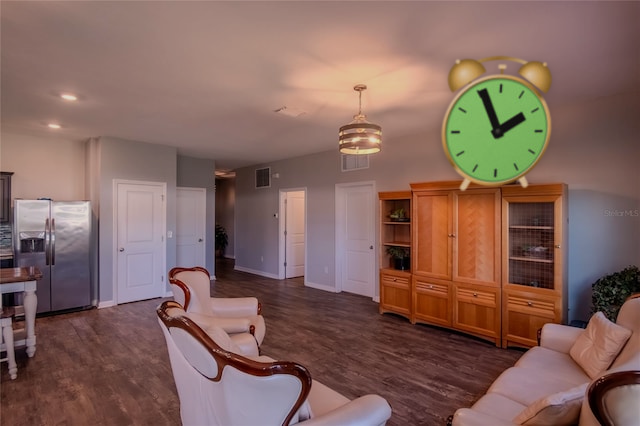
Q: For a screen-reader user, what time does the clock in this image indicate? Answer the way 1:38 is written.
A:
1:56
